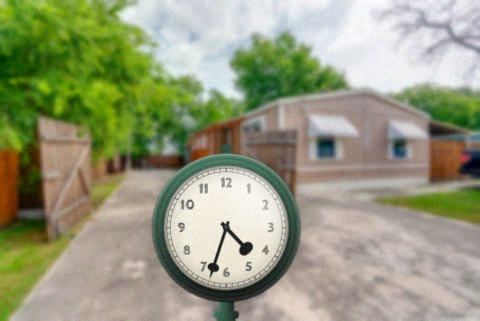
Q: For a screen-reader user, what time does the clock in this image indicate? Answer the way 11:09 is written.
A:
4:33
